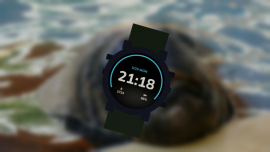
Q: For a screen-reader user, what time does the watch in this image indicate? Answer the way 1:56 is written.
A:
21:18
